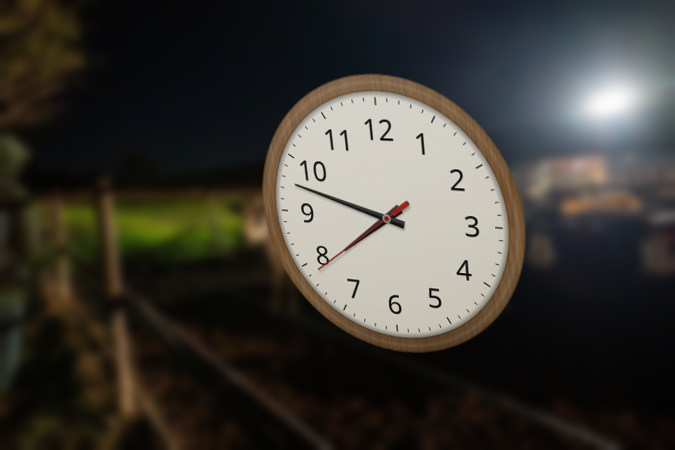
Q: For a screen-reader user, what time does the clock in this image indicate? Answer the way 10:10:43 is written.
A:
7:47:39
